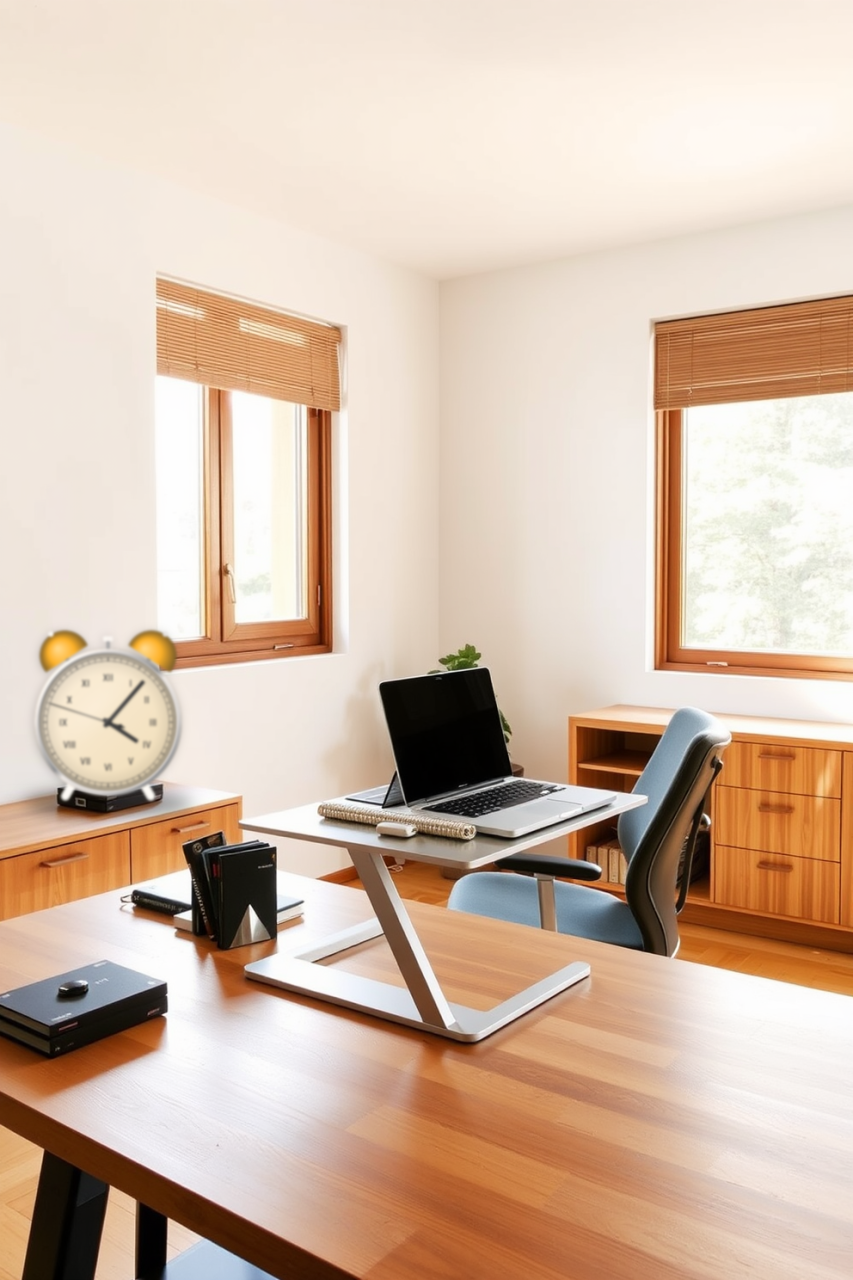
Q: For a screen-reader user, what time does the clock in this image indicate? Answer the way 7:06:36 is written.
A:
4:06:48
